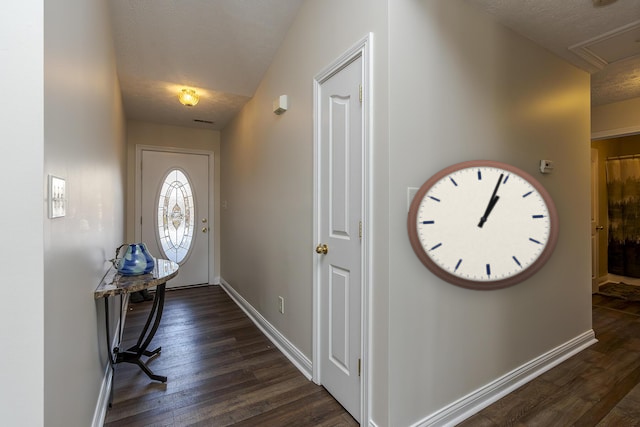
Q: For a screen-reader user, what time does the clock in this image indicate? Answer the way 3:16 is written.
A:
1:04
